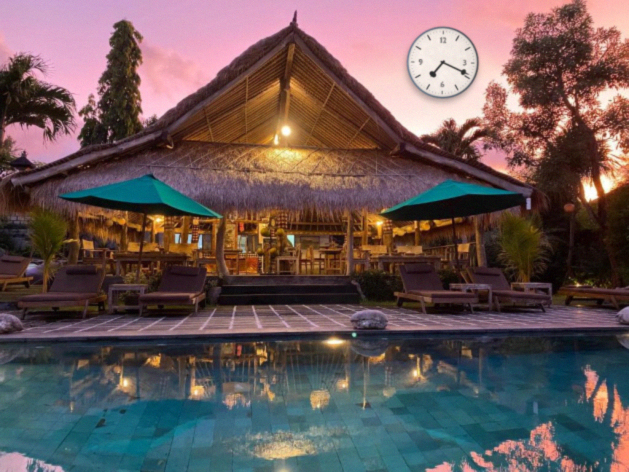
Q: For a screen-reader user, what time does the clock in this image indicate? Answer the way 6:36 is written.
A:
7:19
